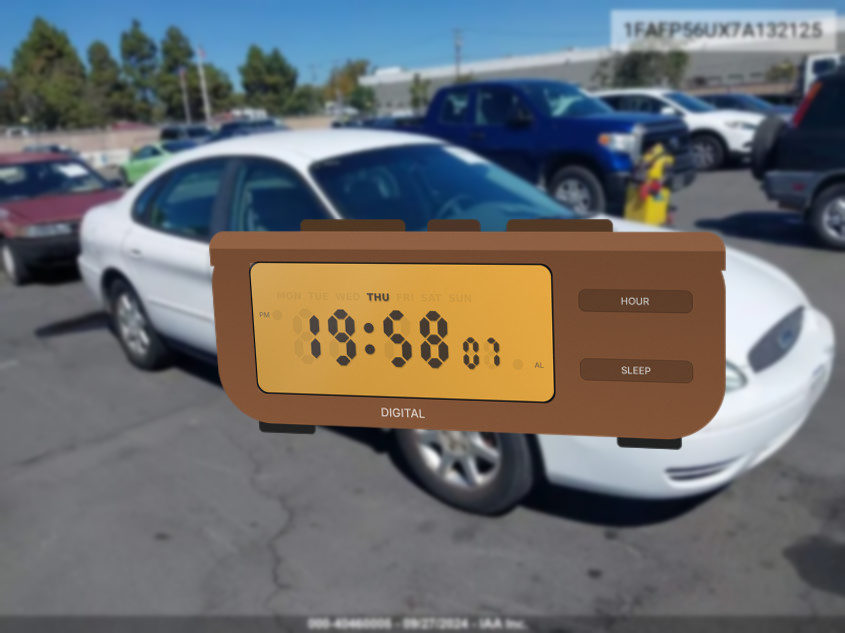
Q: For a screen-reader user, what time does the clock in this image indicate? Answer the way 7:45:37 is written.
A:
19:58:07
